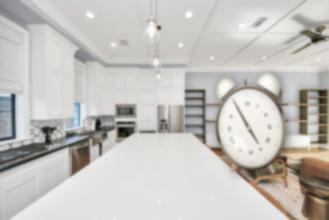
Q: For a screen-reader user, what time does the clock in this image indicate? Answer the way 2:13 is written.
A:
4:55
